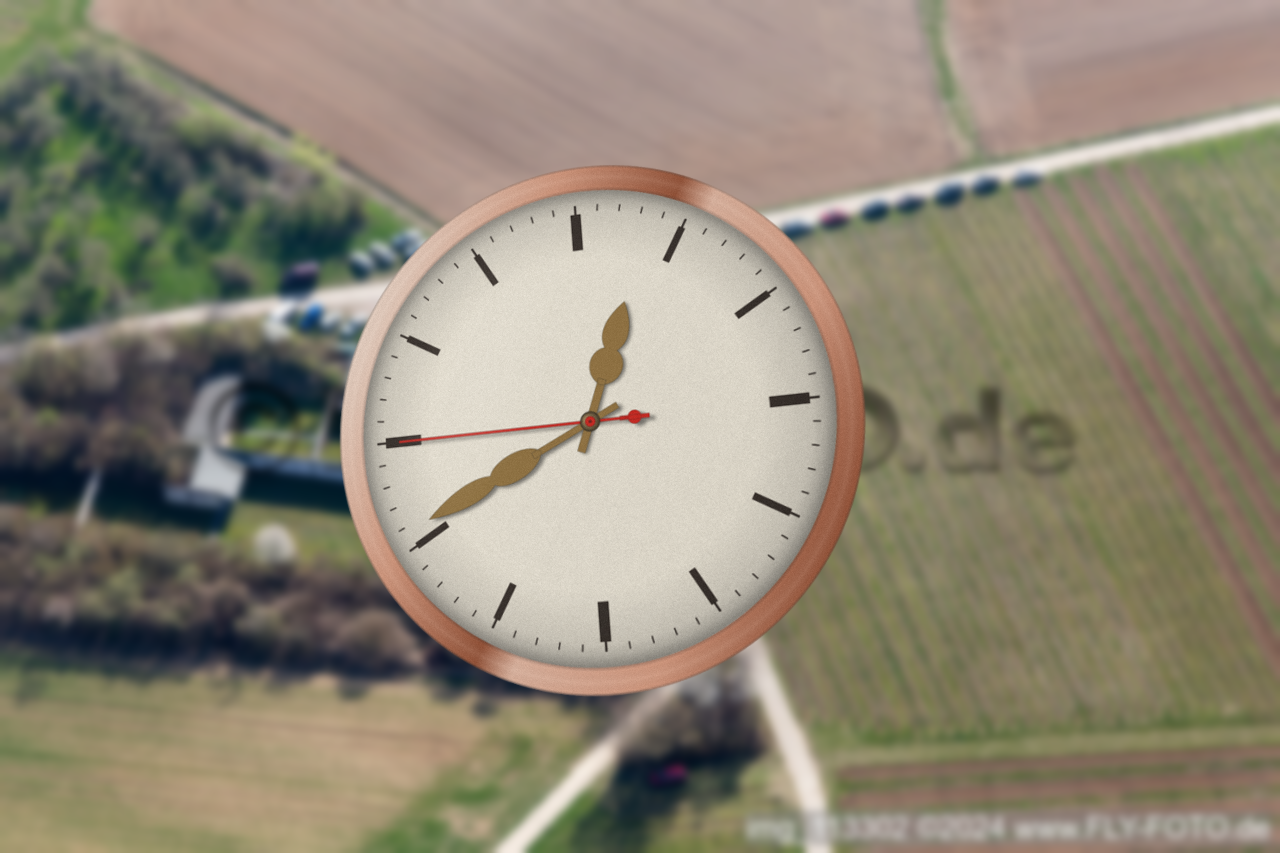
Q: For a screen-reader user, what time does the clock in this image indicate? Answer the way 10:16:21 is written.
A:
12:40:45
